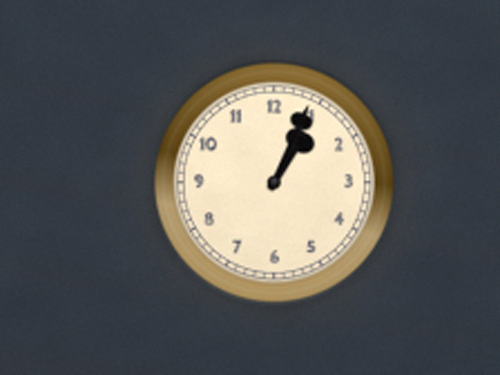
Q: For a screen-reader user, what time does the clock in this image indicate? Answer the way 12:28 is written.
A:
1:04
